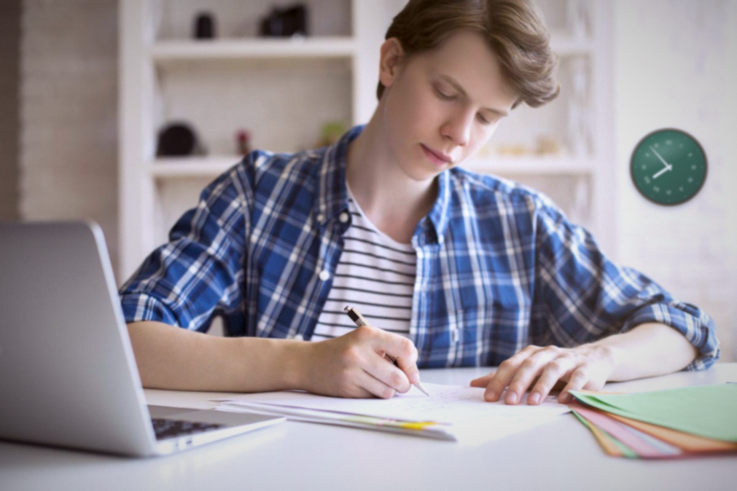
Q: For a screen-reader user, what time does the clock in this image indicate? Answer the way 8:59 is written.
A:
7:53
